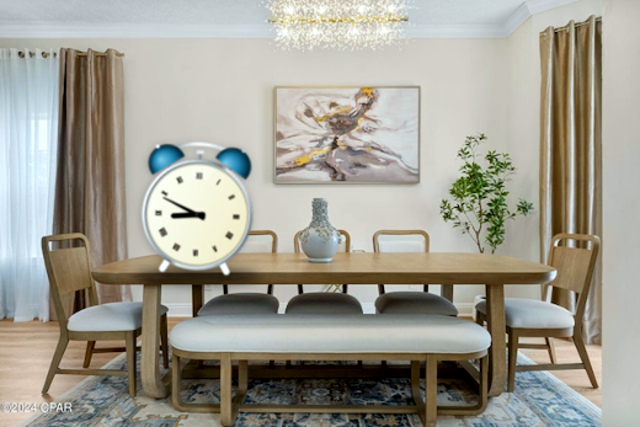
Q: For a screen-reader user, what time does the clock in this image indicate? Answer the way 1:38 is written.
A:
8:49
